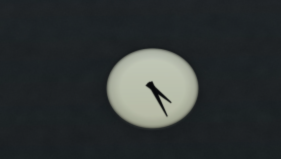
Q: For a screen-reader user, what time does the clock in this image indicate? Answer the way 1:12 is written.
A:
4:26
